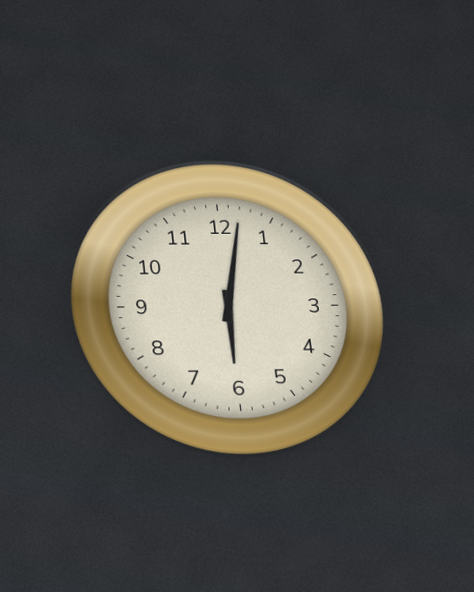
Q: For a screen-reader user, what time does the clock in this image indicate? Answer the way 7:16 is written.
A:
6:02
